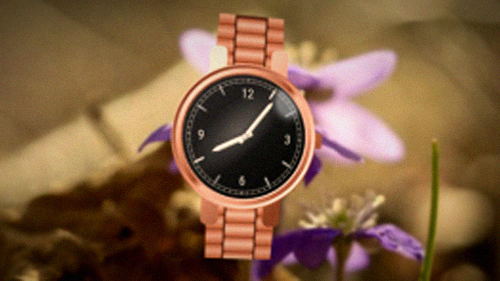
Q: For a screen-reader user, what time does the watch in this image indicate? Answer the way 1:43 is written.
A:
8:06
